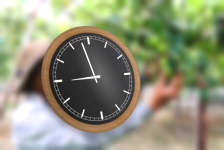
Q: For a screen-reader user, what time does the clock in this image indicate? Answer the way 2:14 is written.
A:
8:58
